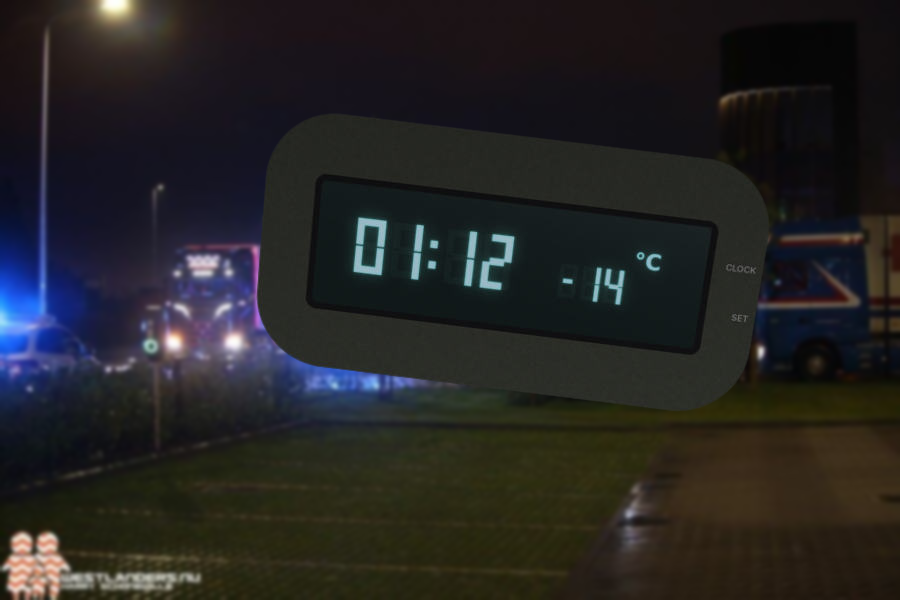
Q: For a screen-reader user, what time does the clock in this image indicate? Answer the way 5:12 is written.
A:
1:12
